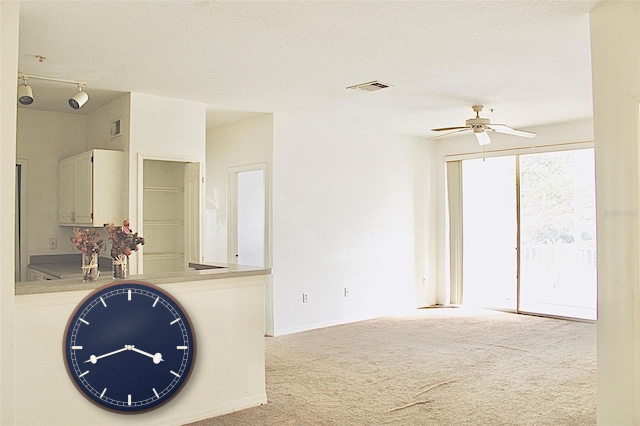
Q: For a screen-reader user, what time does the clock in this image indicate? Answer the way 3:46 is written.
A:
3:42
